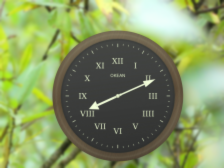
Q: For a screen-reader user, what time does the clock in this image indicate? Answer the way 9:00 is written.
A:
8:11
